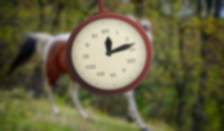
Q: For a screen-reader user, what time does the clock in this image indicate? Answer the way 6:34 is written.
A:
12:13
